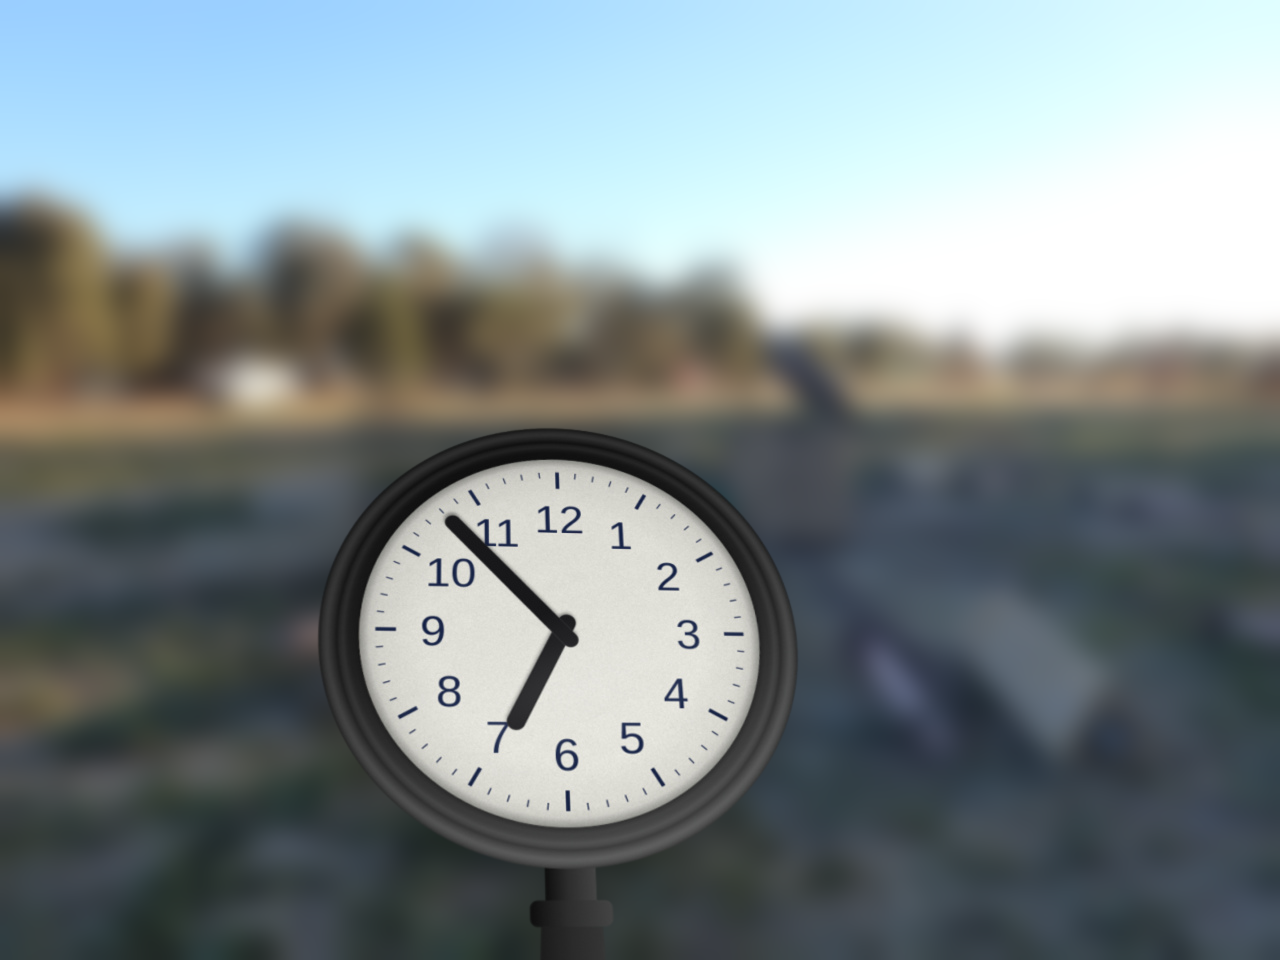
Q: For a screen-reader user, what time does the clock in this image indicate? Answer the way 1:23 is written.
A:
6:53
